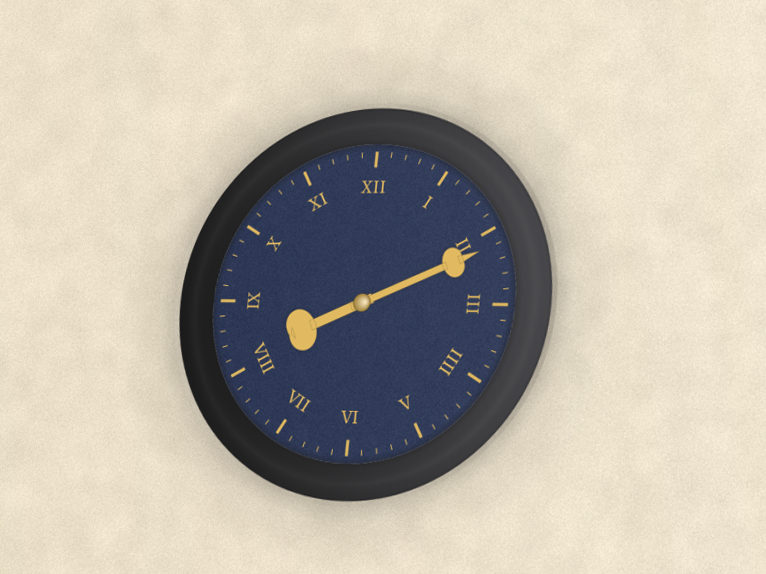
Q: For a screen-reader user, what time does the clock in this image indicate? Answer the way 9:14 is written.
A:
8:11
